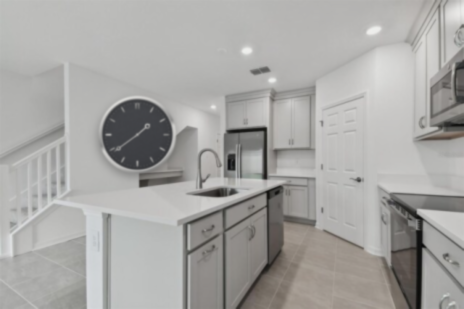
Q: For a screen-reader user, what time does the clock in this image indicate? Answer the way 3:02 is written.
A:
1:39
